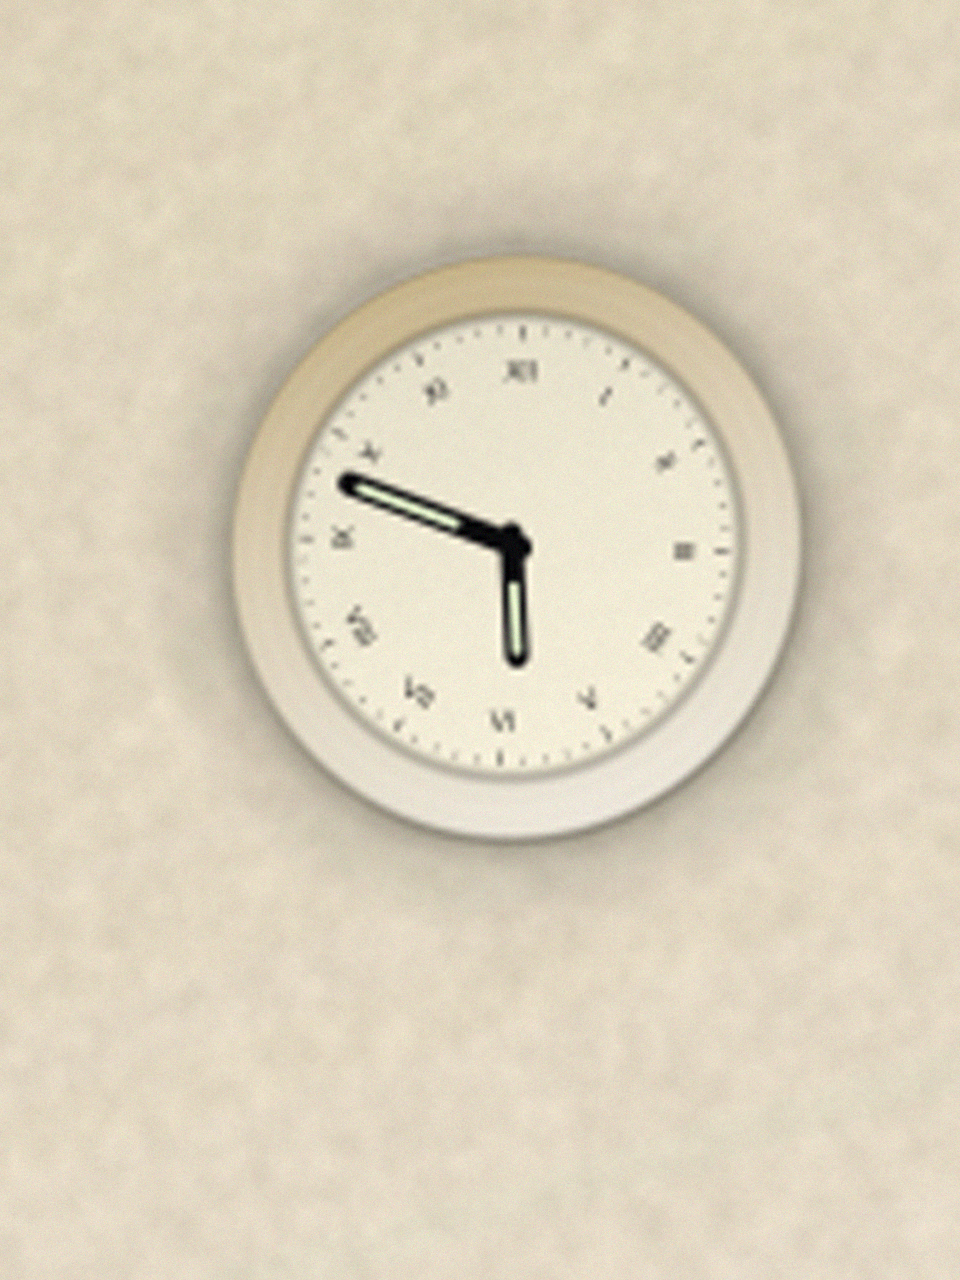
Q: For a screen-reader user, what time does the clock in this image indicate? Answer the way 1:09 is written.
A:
5:48
